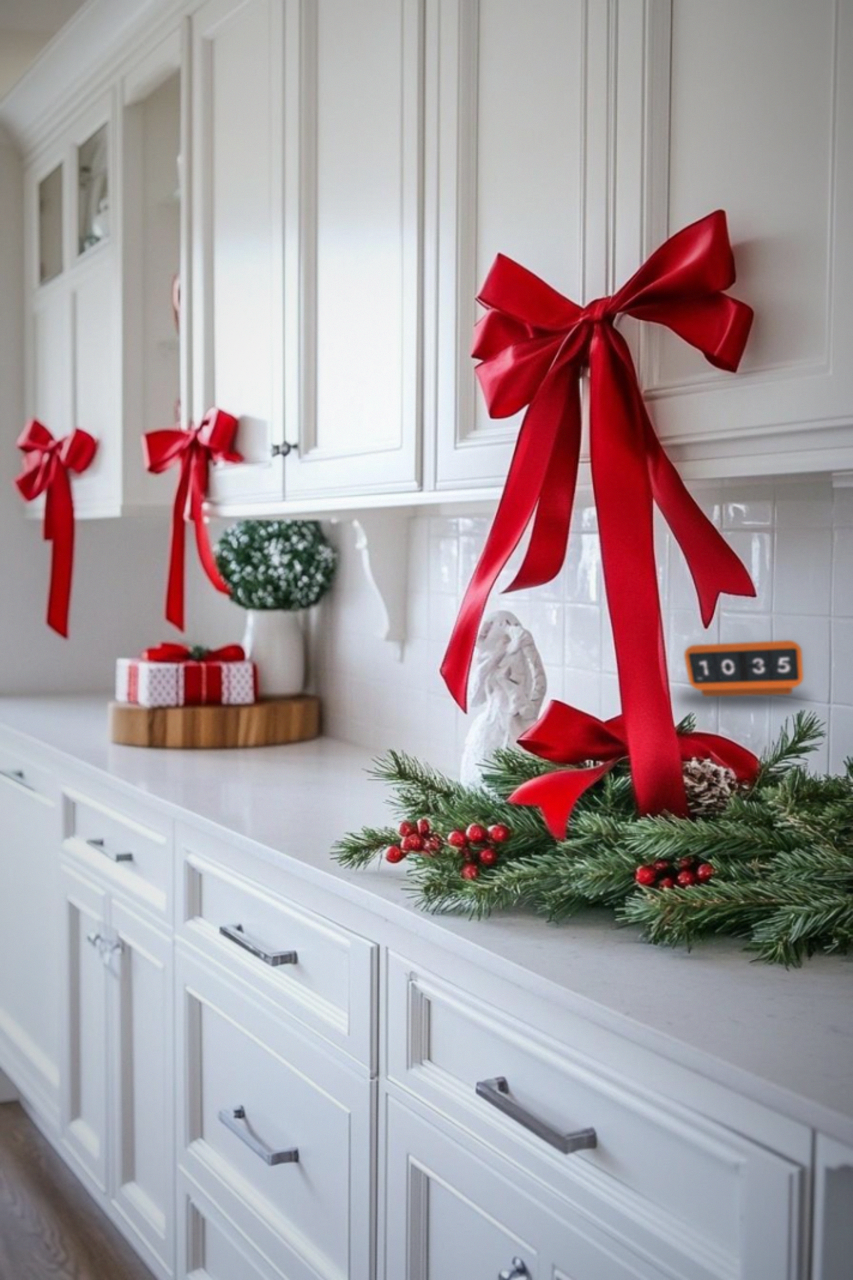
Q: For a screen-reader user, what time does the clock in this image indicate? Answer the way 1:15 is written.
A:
10:35
